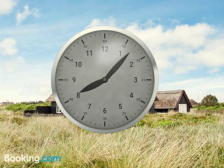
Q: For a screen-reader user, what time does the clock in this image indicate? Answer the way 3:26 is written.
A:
8:07
